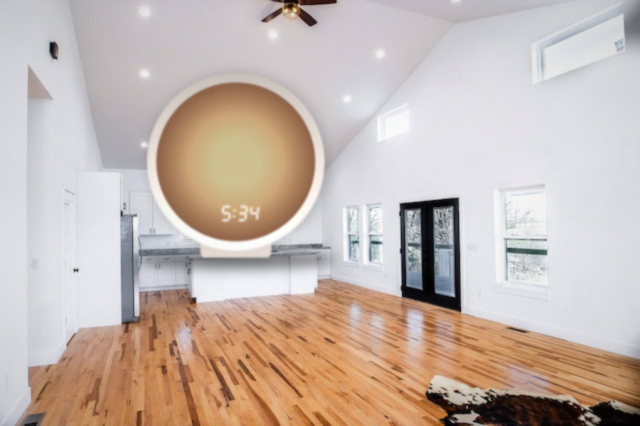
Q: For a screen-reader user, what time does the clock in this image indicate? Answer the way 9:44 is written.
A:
5:34
